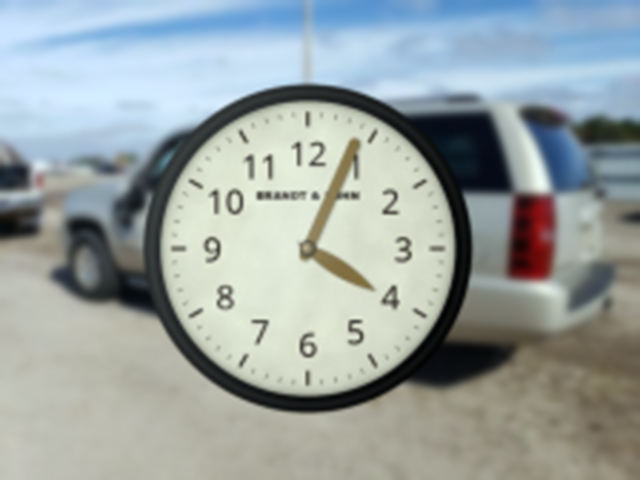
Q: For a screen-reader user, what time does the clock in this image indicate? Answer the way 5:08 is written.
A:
4:04
